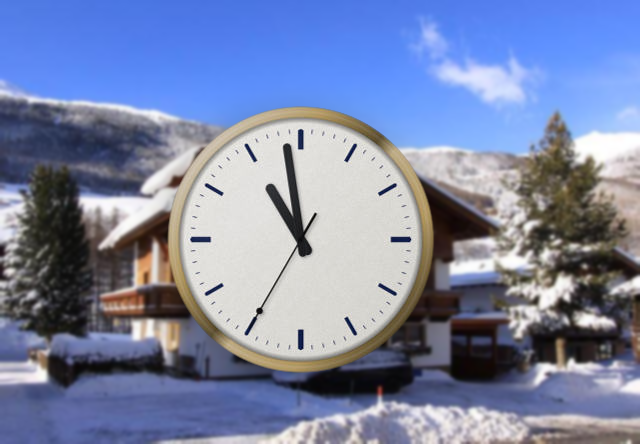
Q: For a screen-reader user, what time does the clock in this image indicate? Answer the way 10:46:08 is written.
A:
10:58:35
